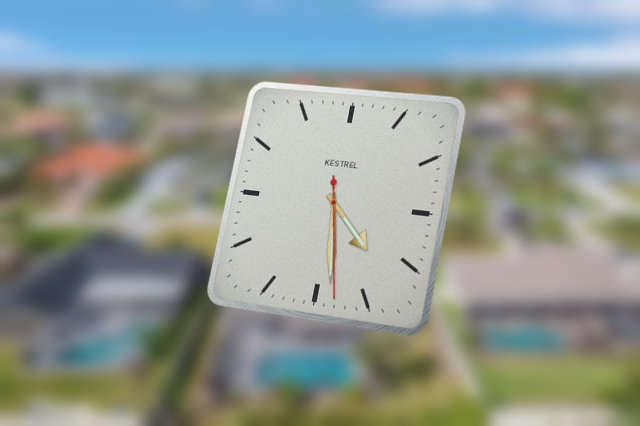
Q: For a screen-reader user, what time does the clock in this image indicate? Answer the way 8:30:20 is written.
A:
4:28:28
